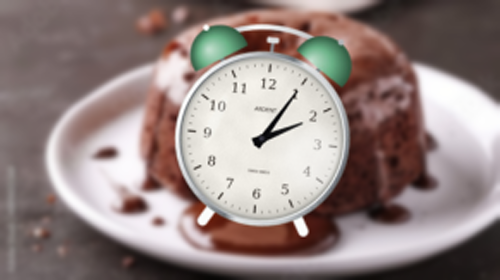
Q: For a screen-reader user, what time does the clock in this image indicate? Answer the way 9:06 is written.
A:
2:05
